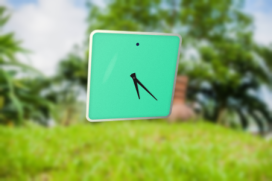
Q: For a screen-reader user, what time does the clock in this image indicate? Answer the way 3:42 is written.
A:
5:22
